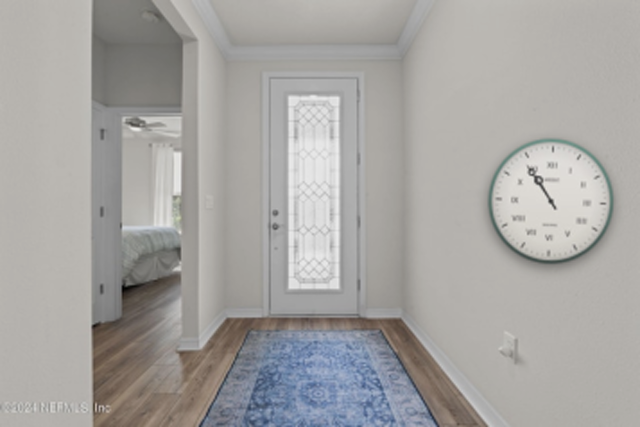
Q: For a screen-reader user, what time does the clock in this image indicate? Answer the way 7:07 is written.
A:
10:54
